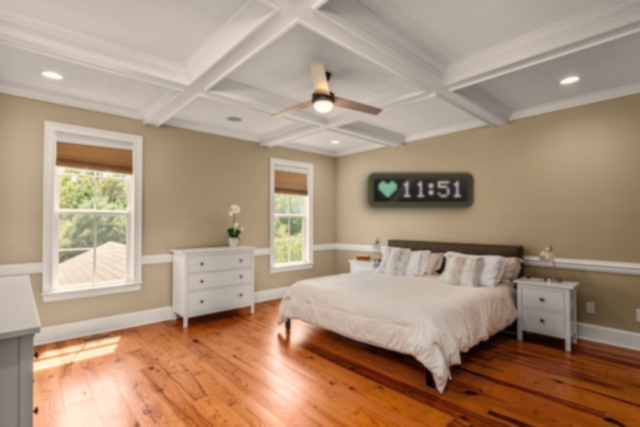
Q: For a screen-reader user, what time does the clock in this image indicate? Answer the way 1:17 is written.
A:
11:51
